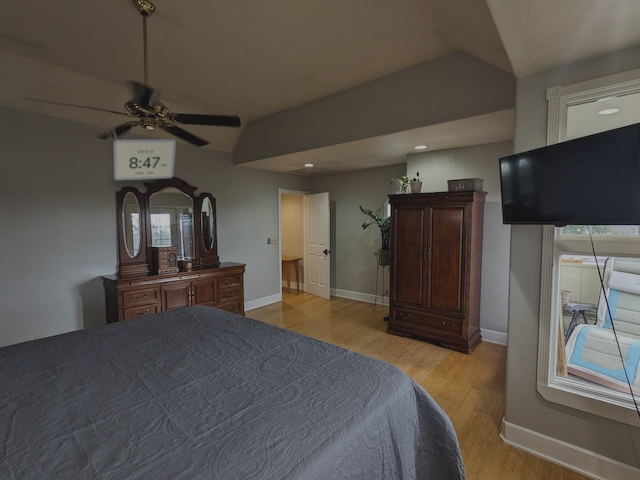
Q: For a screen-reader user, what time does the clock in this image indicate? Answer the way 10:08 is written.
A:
8:47
